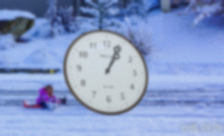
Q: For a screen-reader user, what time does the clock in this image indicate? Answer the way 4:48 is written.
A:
1:04
